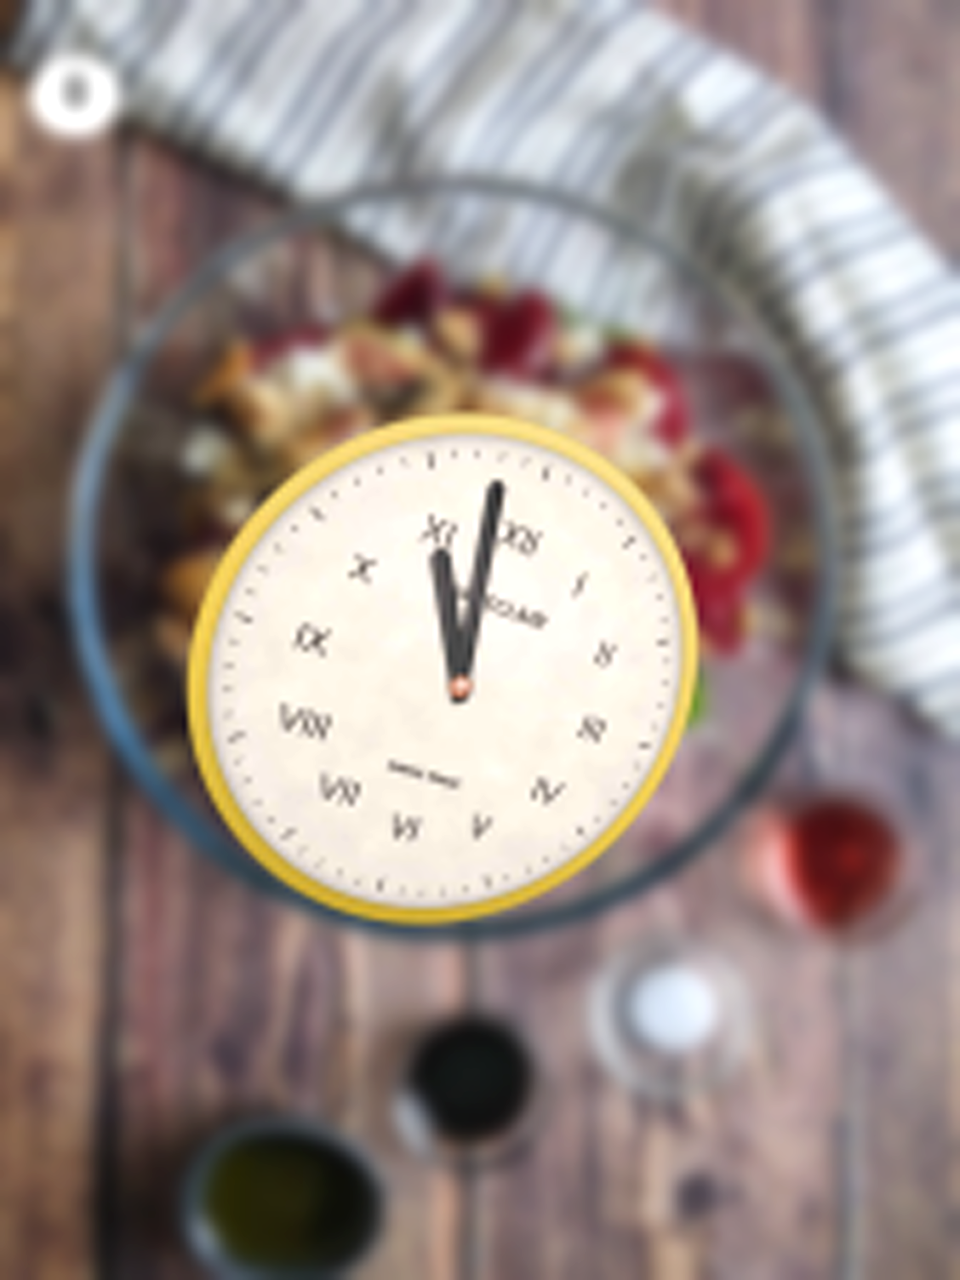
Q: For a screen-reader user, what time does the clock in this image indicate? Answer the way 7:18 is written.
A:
10:58
